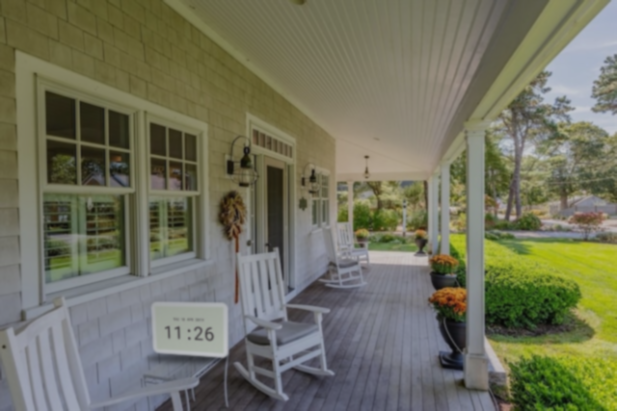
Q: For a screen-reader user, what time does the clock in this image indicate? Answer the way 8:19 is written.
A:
11:26
